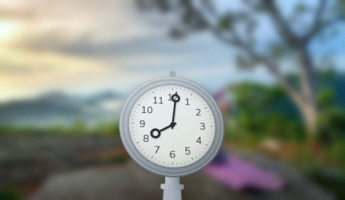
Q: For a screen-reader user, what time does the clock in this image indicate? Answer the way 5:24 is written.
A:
8:01
